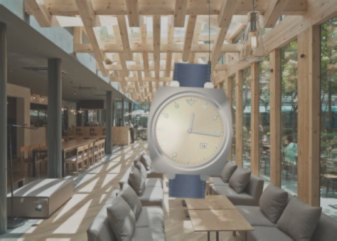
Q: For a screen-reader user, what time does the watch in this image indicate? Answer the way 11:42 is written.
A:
12:16
